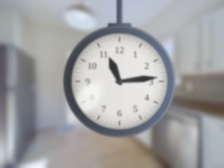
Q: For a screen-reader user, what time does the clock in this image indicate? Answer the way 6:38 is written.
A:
11:14
